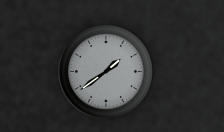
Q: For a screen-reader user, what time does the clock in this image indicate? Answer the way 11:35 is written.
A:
1:39
